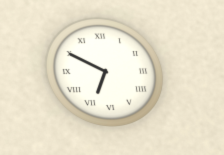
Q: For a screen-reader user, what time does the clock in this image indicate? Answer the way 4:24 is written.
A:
6:50
